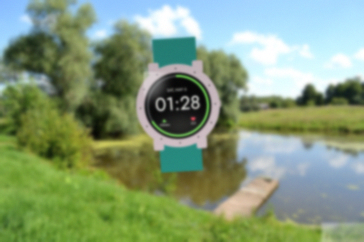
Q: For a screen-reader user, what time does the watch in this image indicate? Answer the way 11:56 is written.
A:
1:28
